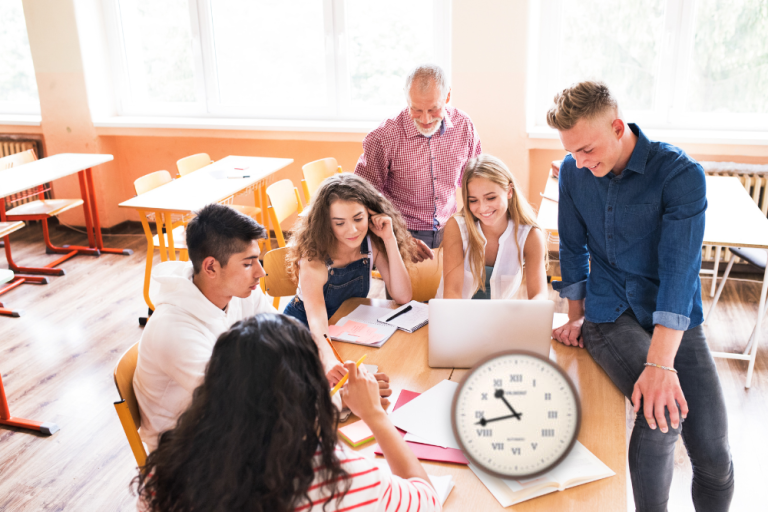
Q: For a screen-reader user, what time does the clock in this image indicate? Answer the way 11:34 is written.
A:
10:43
